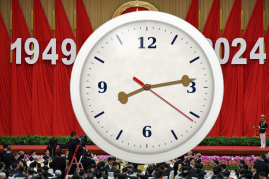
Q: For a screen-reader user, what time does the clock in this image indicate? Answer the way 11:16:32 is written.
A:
8:13:21
